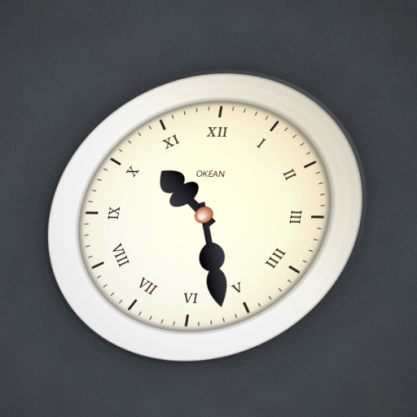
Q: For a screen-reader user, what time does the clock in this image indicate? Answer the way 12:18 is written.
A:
10:27
